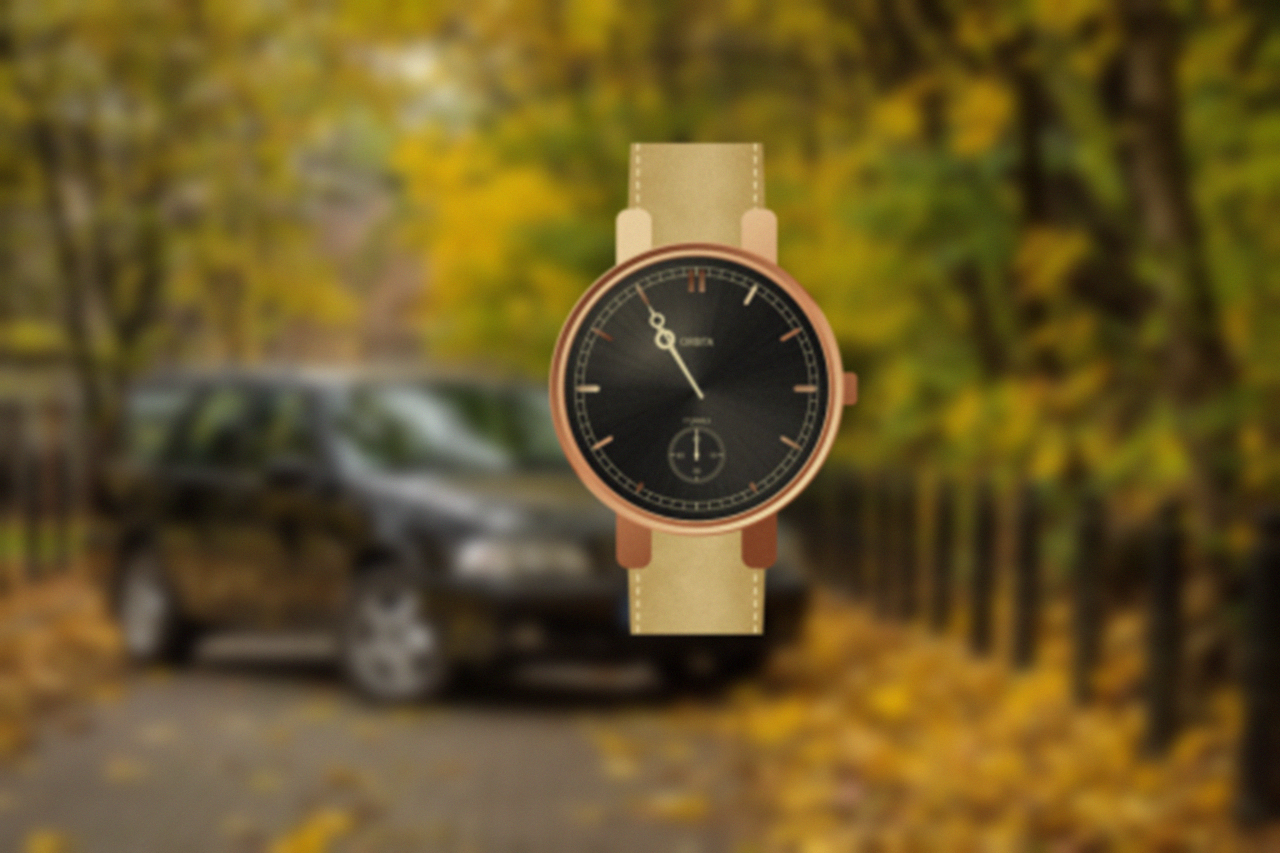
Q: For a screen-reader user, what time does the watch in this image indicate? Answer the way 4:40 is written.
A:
10:55
